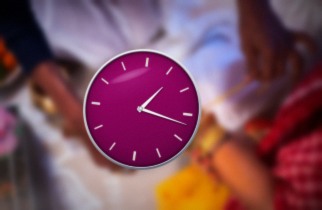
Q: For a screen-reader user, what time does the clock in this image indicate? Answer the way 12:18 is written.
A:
1:17
